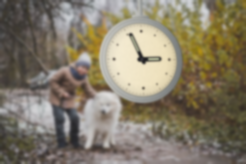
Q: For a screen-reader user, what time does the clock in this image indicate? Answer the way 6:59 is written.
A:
2:56
